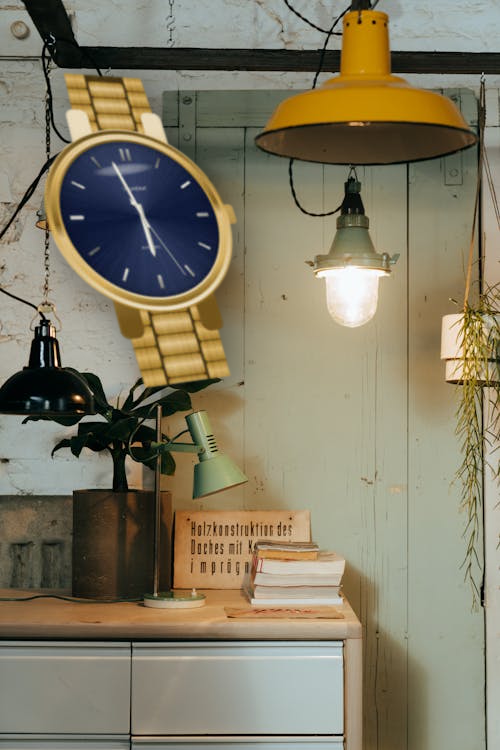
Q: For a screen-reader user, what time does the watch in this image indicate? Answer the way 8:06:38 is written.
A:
5:57:26
